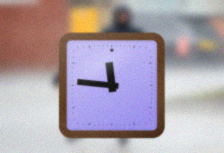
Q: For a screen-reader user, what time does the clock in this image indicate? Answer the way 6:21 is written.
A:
11:46
